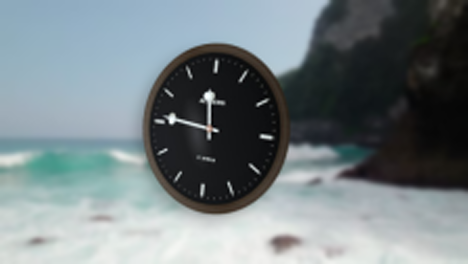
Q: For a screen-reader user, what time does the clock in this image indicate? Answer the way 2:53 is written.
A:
11:46
